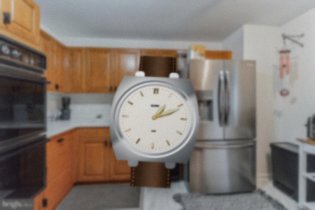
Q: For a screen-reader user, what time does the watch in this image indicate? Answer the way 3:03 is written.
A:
1:11
